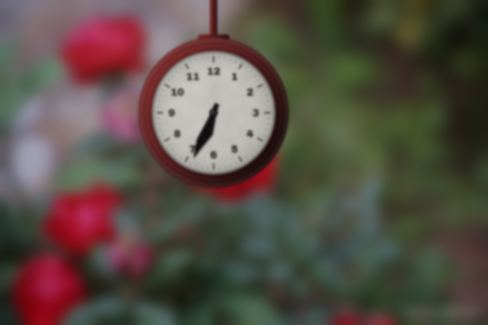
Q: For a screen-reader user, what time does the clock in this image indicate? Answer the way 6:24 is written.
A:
6:34
